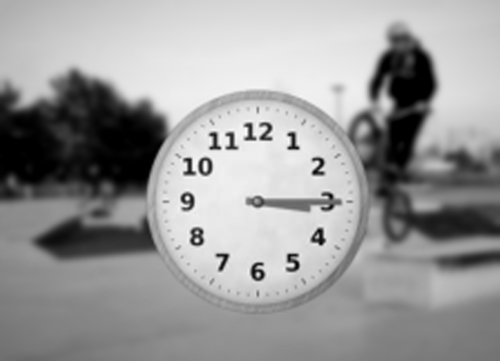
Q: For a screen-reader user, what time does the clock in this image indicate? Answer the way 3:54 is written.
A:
3:15
